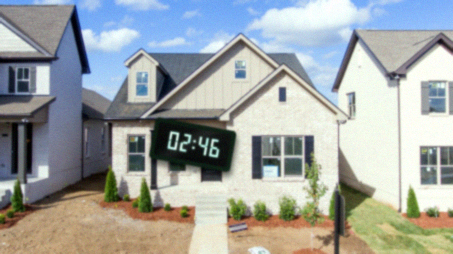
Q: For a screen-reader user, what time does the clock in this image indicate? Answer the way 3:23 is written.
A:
2:46
